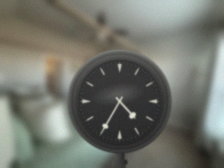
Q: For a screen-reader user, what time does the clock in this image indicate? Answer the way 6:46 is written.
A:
4:35
